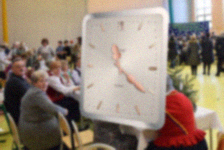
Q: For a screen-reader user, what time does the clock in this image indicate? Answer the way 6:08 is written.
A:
11:21
